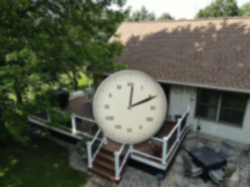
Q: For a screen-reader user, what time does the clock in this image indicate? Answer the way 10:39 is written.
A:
12:11
